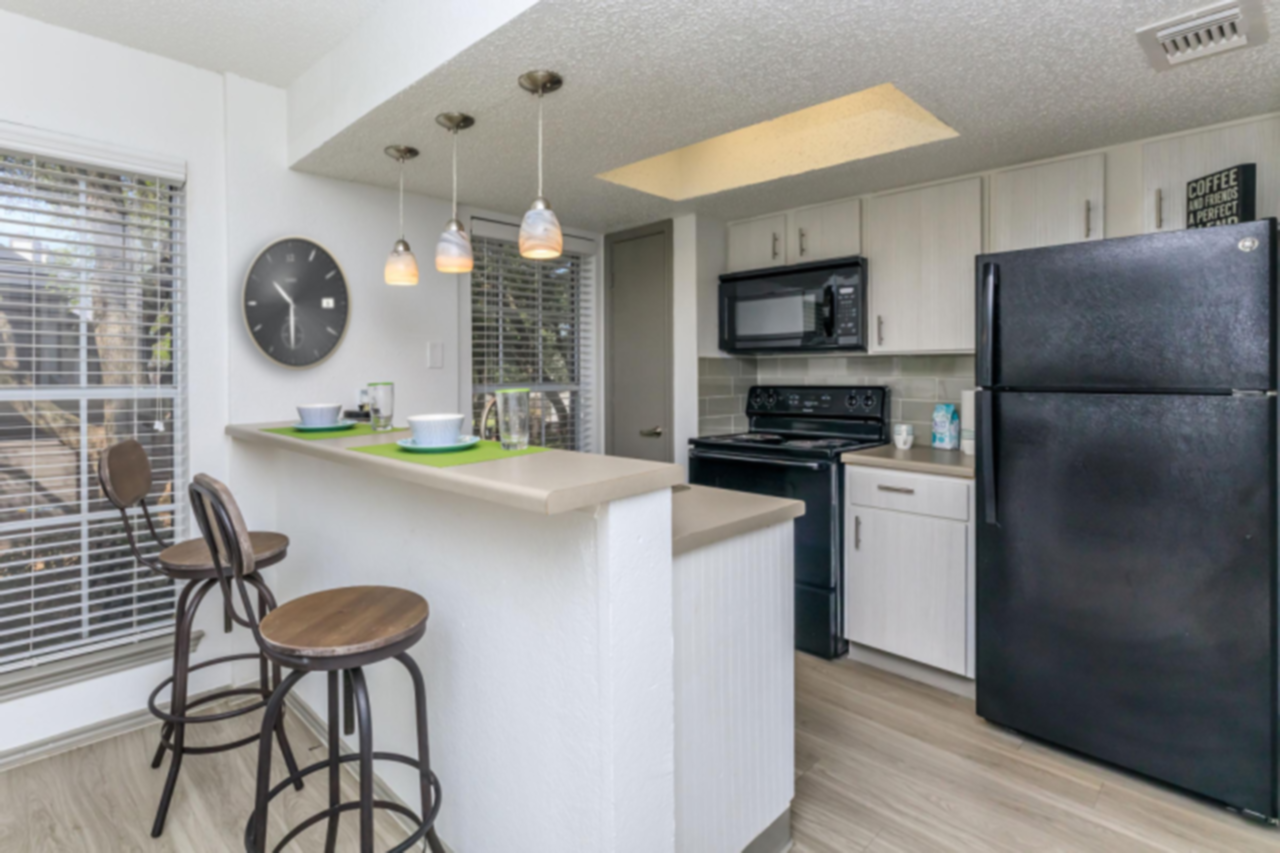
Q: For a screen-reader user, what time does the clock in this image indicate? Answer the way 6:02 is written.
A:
10:30
